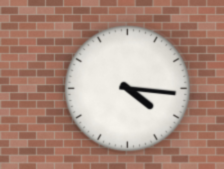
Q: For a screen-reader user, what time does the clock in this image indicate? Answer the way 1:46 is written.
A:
4:16
